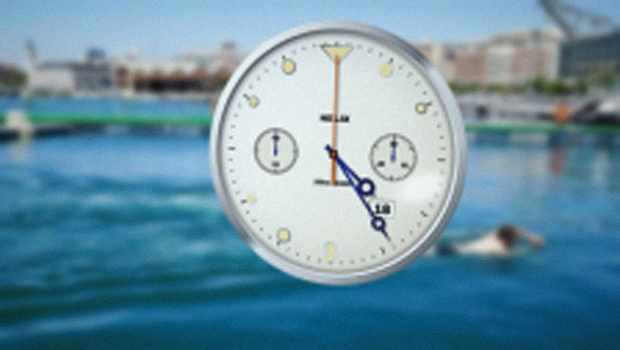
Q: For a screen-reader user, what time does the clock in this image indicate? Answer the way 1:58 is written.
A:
4:24
